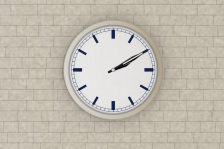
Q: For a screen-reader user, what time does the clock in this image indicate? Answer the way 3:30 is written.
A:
2:10
